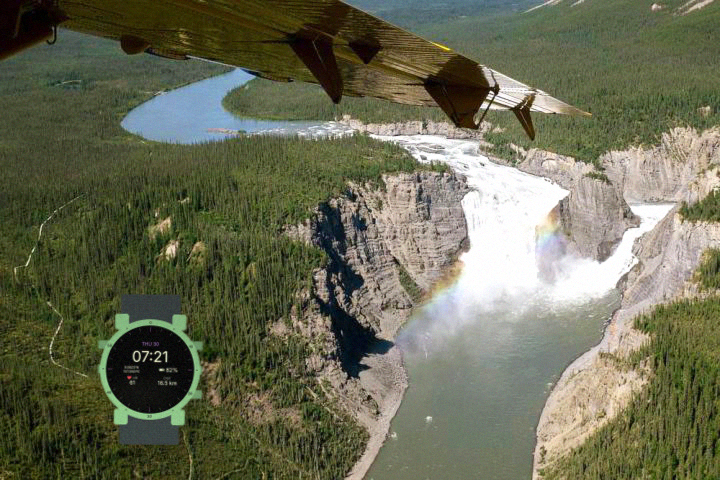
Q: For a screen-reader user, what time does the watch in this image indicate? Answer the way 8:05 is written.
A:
7:21
